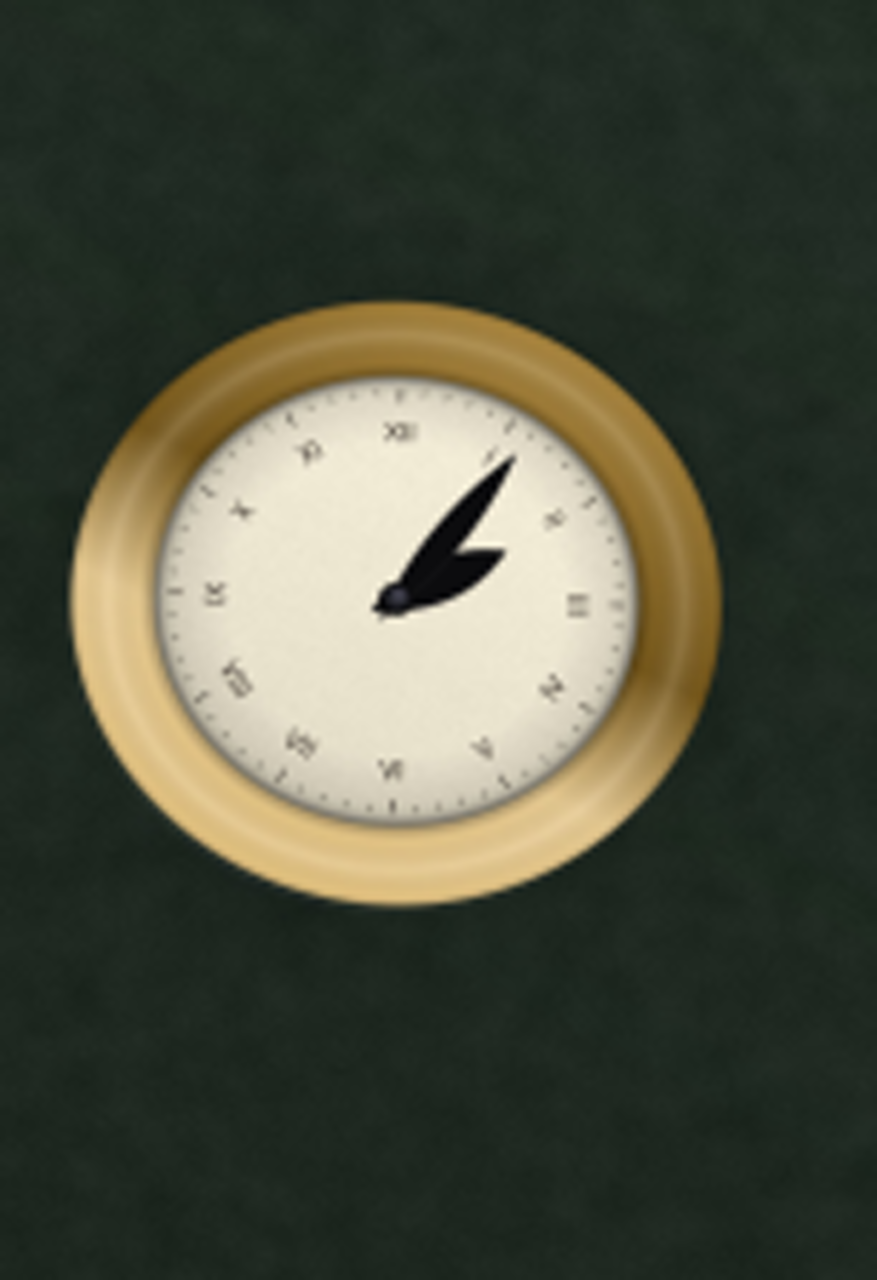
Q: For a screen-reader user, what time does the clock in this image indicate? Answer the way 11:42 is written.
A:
2:06
